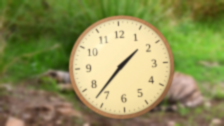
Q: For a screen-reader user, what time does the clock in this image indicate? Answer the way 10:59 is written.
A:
1:37
